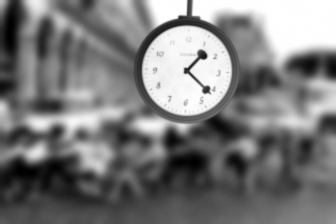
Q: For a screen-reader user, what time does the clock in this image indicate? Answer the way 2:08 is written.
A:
1:22
